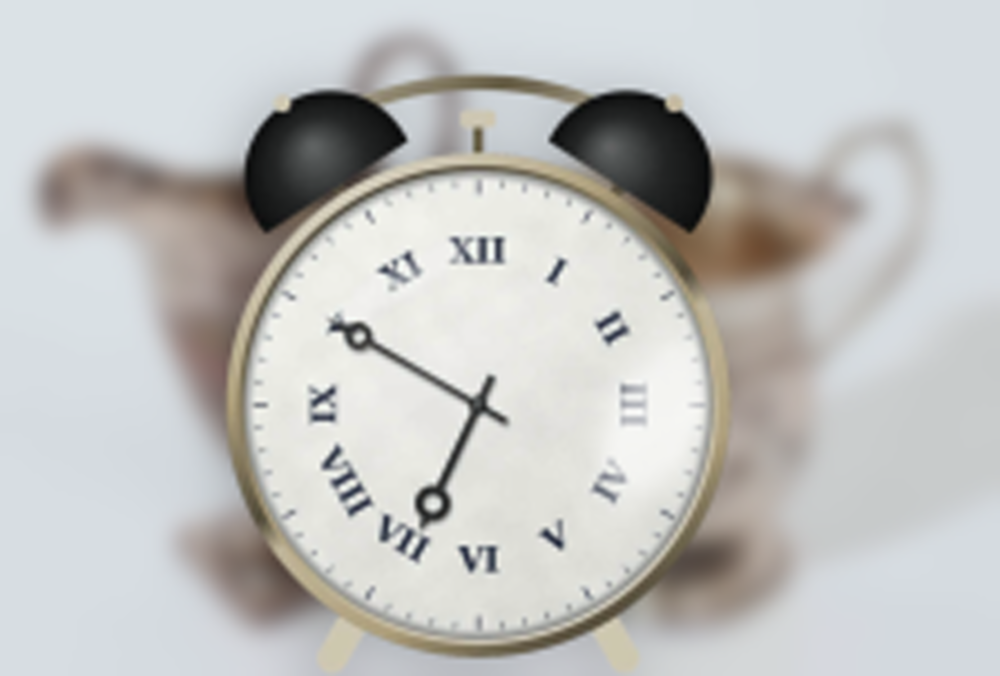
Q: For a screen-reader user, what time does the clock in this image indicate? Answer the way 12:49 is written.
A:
6:50
